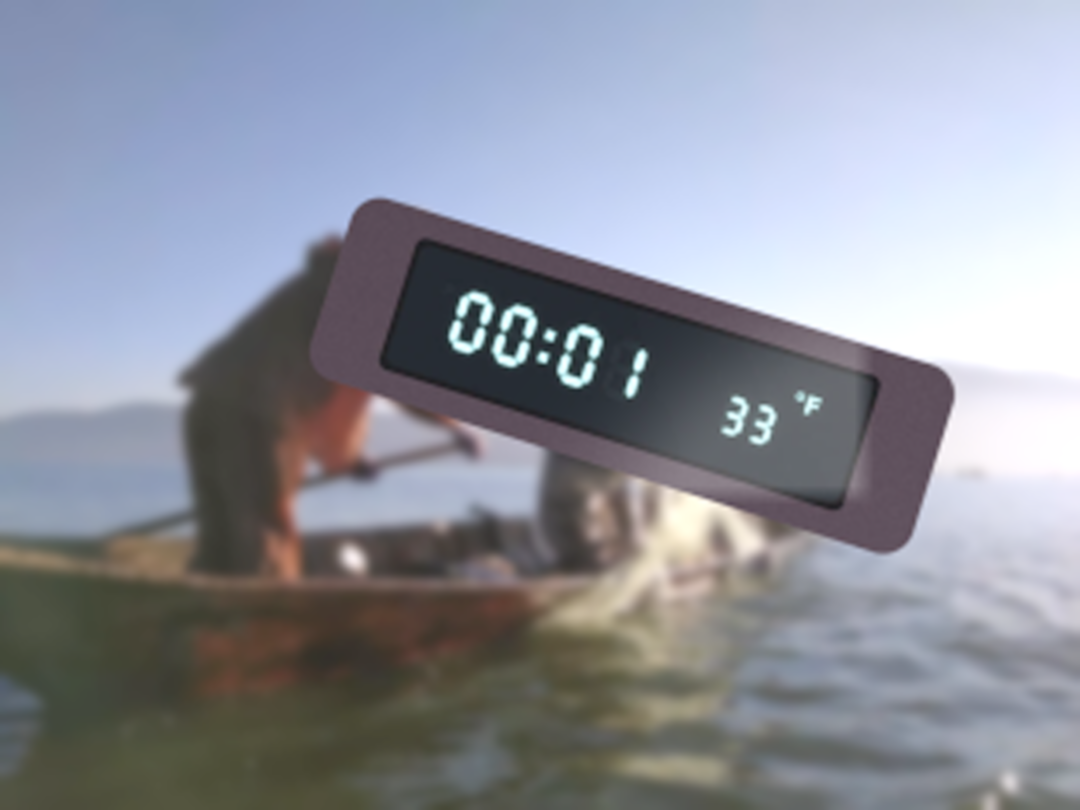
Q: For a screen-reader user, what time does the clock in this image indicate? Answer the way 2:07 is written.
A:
0:01
